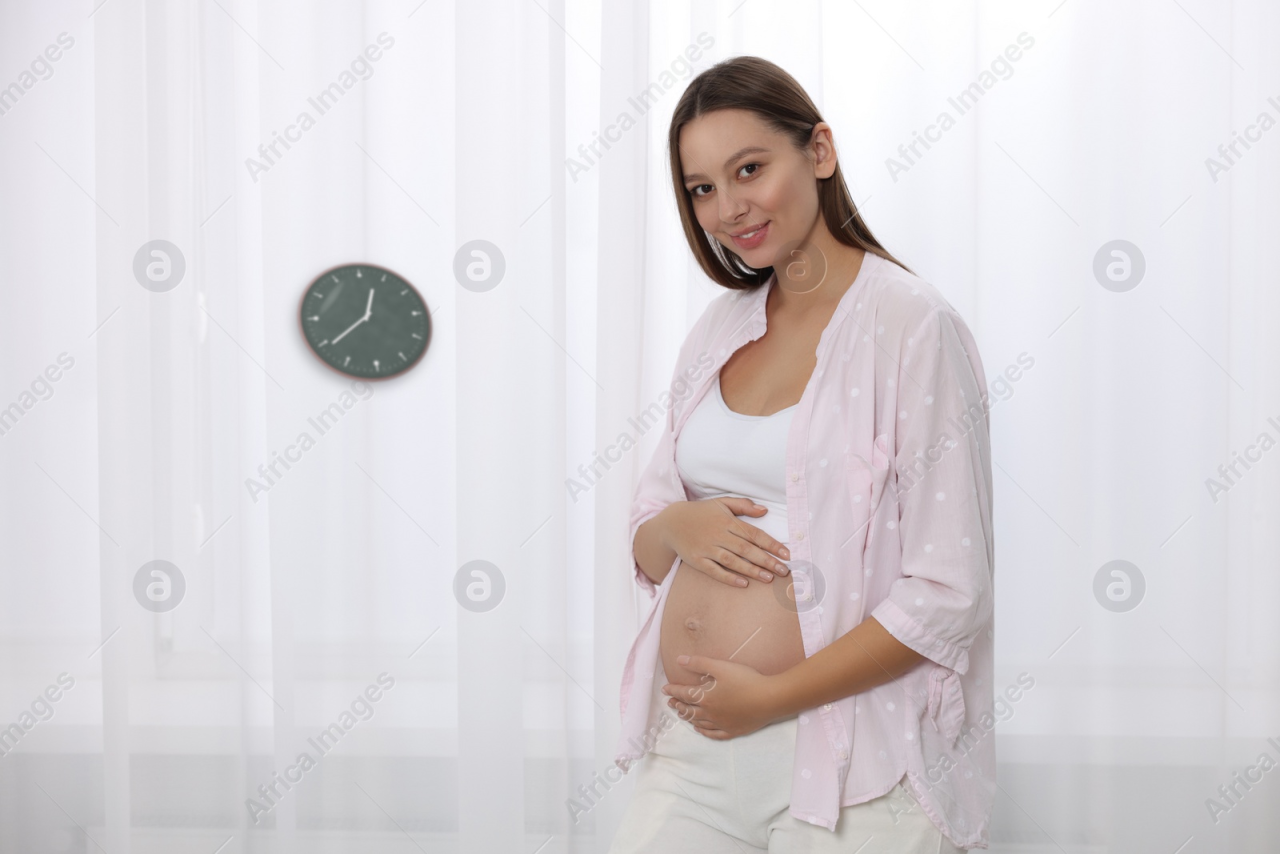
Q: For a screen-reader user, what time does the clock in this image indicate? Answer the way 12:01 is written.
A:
12:39
